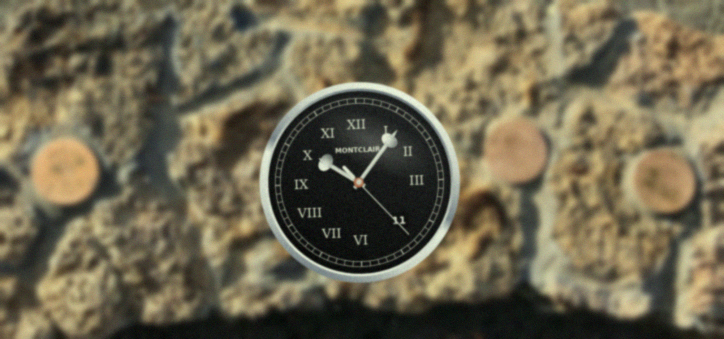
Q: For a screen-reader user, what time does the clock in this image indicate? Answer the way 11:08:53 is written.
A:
10:06:23
